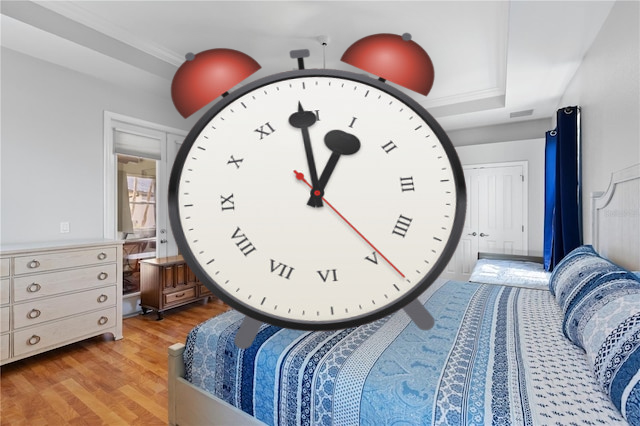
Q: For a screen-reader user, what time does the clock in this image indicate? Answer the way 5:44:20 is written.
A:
12:59:24
